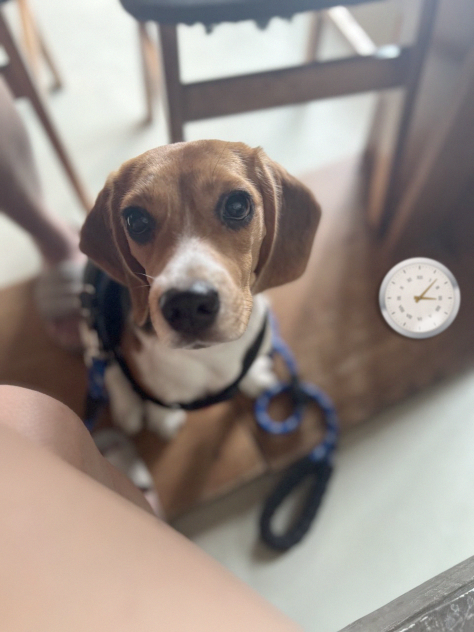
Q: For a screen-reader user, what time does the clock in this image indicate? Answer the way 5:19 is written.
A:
3:07
